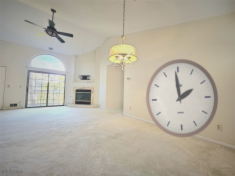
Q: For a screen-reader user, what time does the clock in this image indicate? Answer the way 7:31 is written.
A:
1:59
